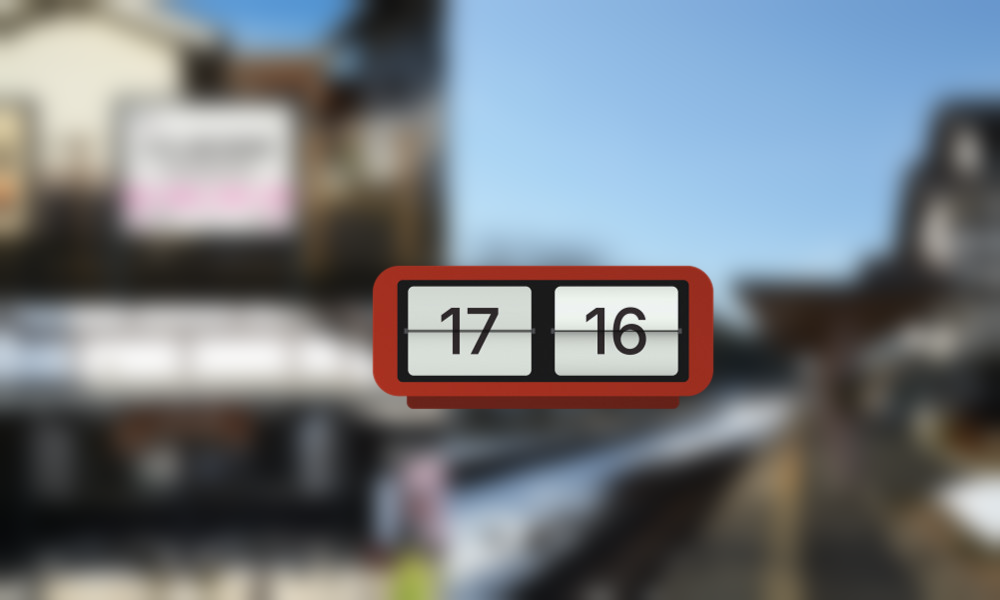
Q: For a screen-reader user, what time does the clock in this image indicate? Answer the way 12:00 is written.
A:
17:16
